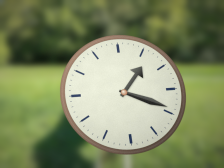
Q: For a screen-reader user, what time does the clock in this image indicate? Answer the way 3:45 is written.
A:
1:19
